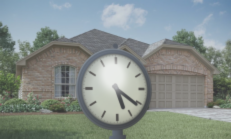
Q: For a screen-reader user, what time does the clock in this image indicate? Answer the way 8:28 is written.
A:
5:21
